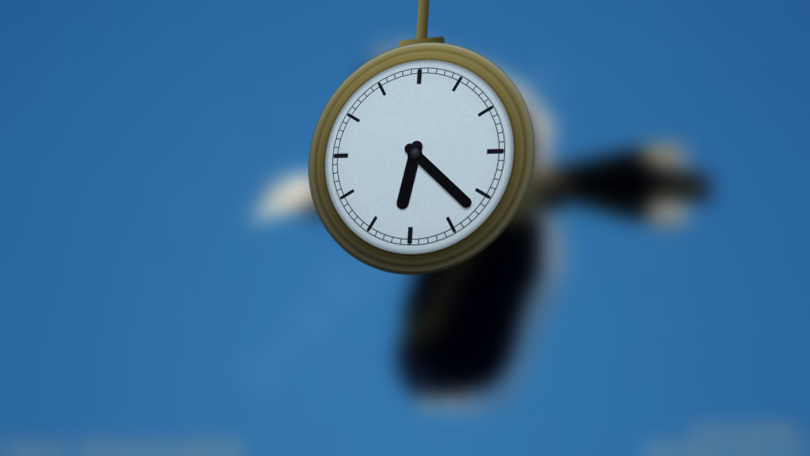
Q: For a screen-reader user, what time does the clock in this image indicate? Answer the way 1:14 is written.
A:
6:22
